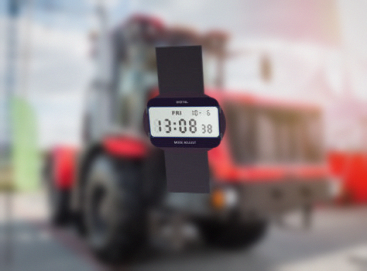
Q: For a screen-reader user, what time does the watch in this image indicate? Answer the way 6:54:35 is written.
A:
13:08:38
